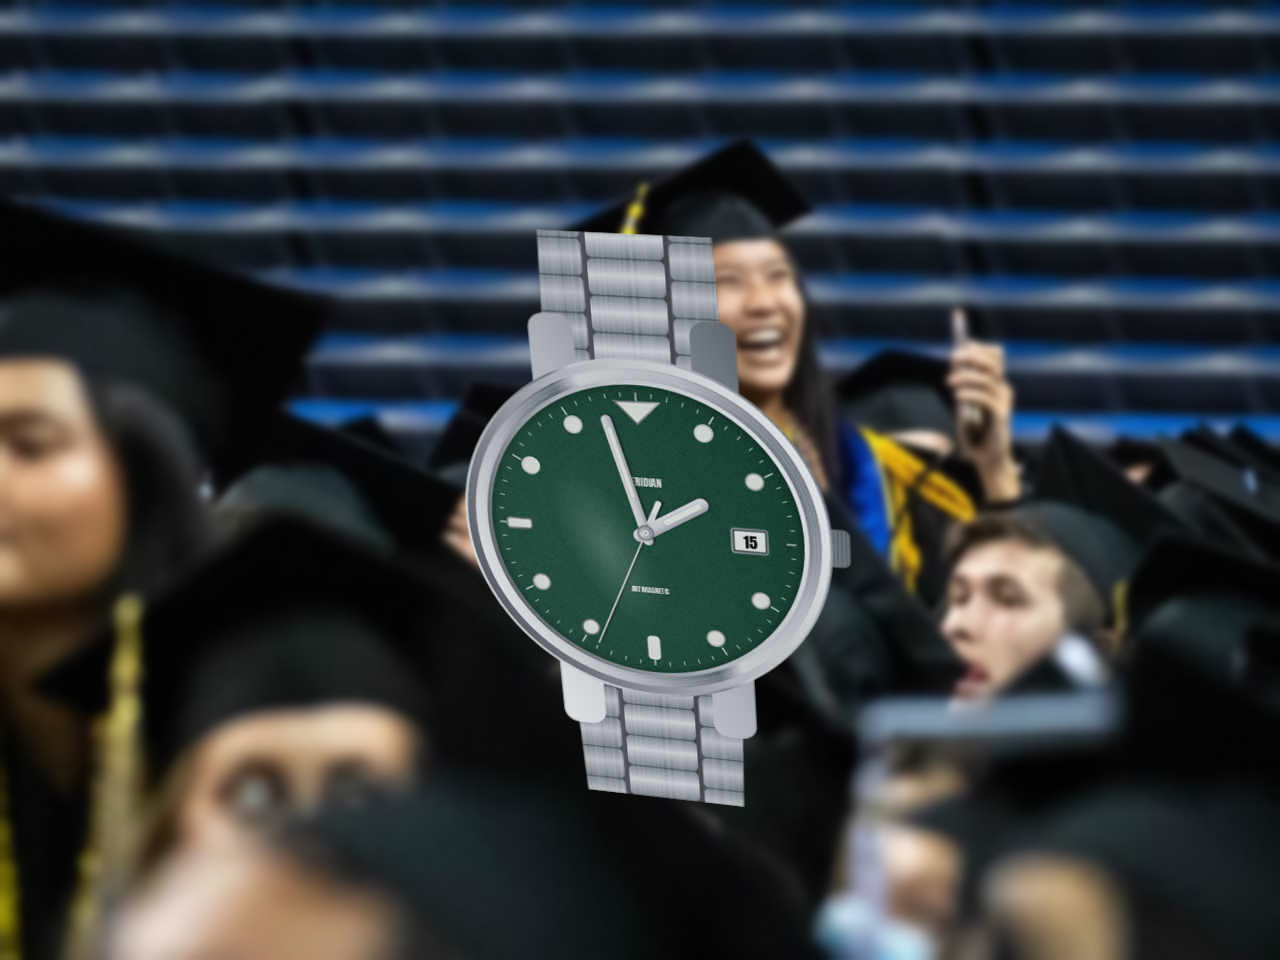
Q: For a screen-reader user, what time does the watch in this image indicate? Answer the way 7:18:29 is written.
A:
1:57:34
